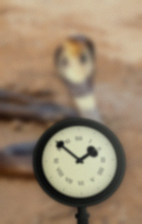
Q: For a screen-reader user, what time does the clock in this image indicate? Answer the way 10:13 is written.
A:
1:52
